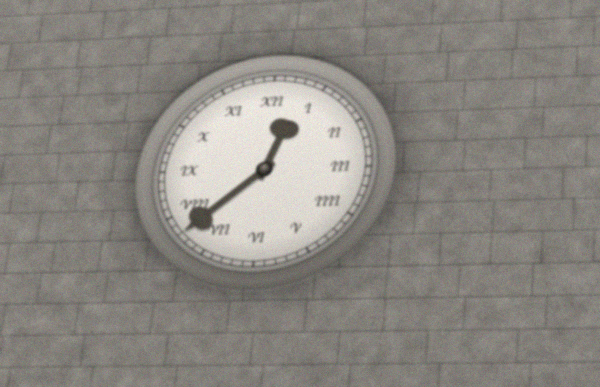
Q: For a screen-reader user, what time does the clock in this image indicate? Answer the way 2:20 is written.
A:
12:38
